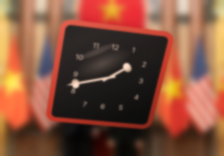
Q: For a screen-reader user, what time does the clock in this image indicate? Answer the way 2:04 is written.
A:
1:42
